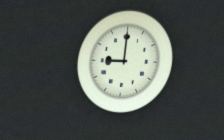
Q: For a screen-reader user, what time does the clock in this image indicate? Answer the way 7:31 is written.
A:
9:00
